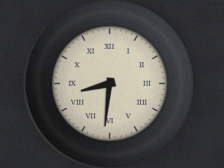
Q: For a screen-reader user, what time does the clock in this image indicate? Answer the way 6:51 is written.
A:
8:31
